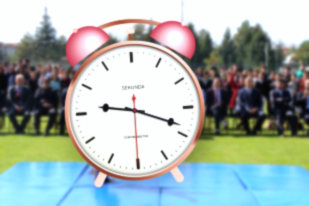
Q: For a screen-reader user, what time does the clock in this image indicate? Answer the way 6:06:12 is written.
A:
9:18:30
